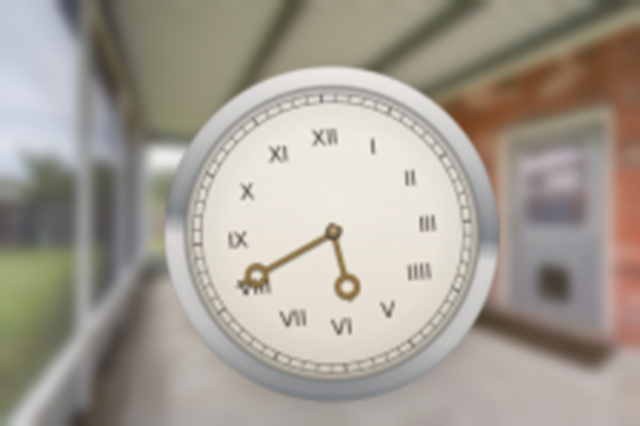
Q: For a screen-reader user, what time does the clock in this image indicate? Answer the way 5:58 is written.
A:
5:41
